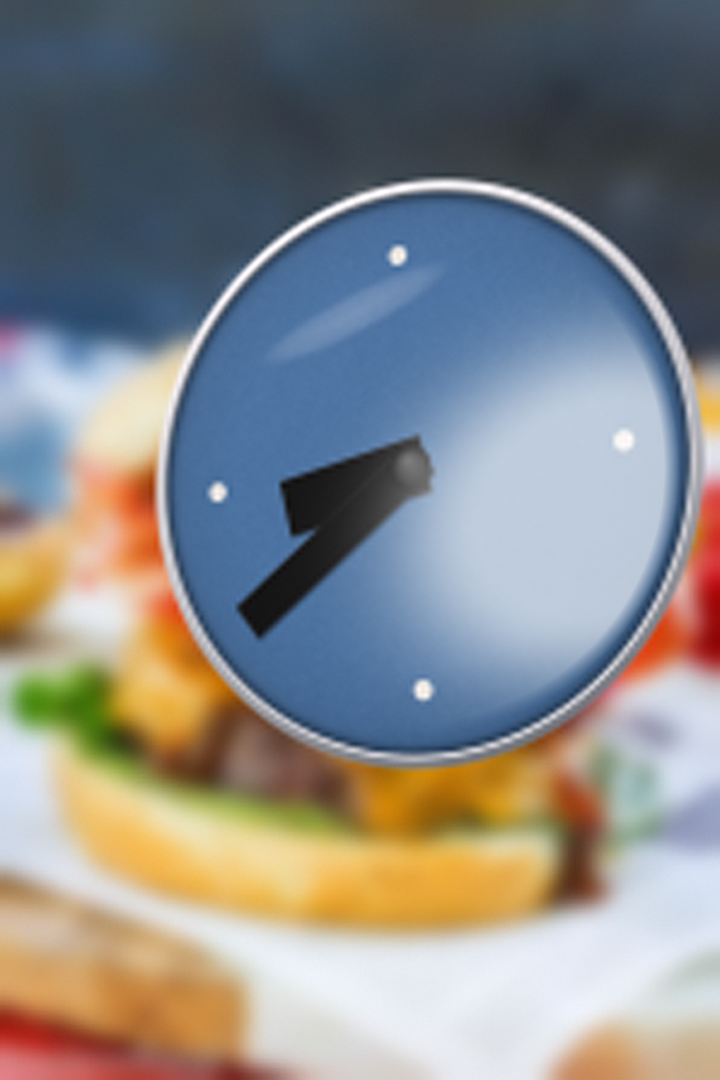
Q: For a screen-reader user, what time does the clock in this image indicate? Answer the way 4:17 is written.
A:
8:39
